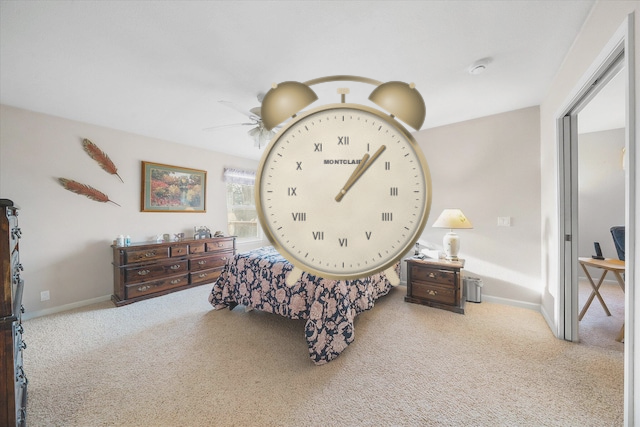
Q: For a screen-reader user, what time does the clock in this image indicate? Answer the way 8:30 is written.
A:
1:07
